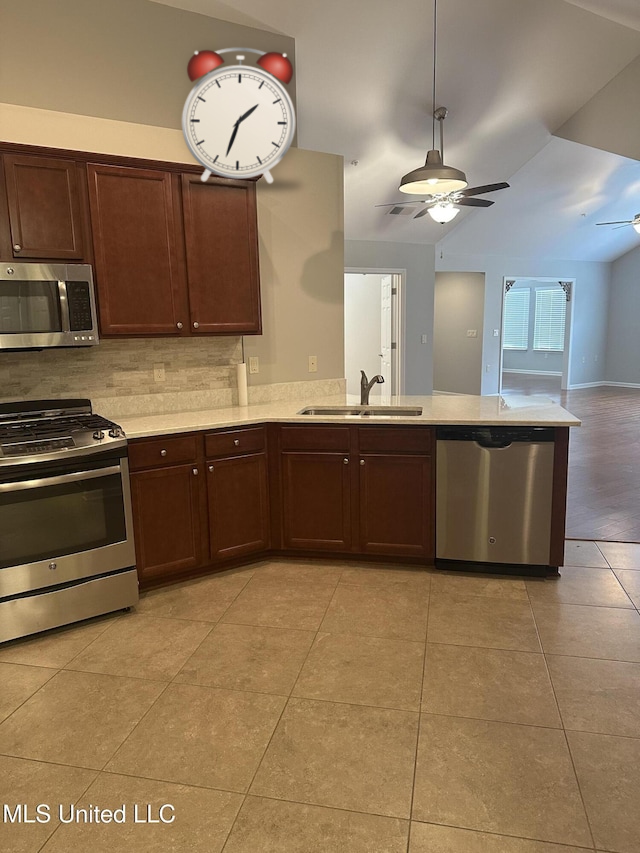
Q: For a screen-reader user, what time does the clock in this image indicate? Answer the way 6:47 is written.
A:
1:33
